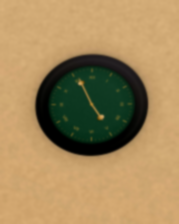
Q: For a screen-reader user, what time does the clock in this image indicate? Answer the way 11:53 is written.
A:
4:56
